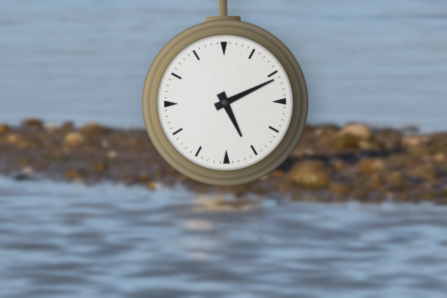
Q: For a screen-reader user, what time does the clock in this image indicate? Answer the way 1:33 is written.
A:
5:11
